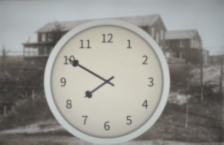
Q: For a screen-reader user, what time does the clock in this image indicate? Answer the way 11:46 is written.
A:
7:50
